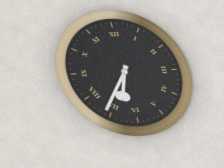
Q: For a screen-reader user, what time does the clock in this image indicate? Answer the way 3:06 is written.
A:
6:36
